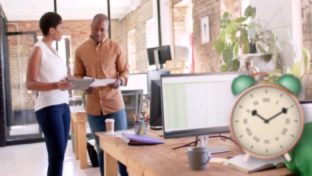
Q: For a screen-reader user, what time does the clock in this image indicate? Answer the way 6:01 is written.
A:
10:10
